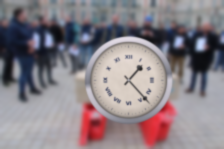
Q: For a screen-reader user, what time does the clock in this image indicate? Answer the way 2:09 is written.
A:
1:23
